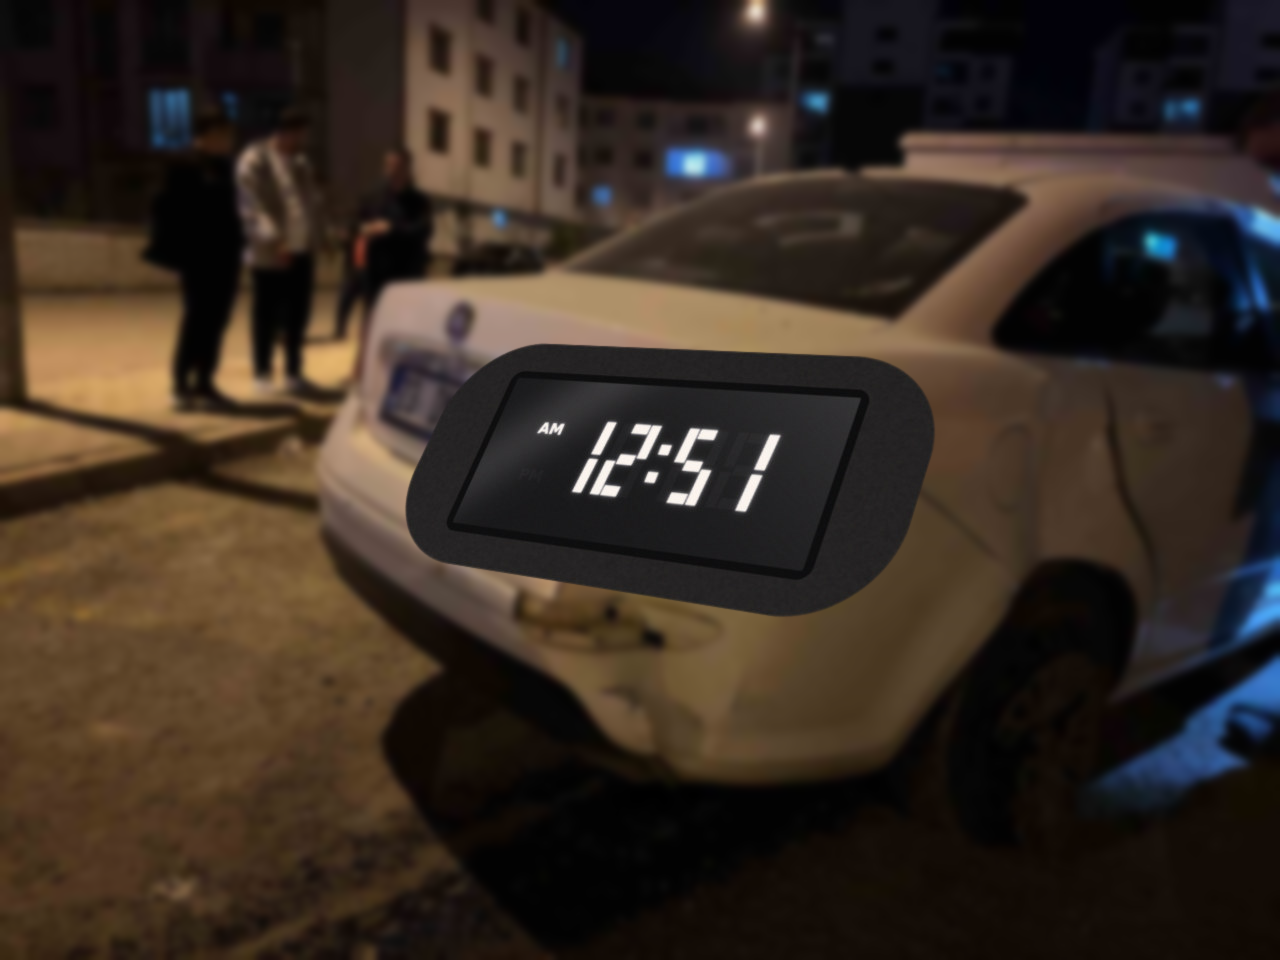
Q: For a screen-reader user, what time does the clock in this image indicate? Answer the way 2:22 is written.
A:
12:51
